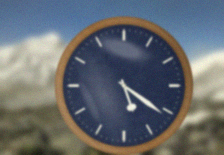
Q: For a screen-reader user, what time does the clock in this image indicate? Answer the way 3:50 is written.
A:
5:21
